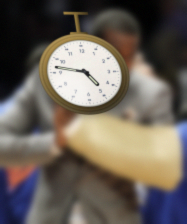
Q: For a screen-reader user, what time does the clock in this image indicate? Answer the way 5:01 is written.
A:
4:47
